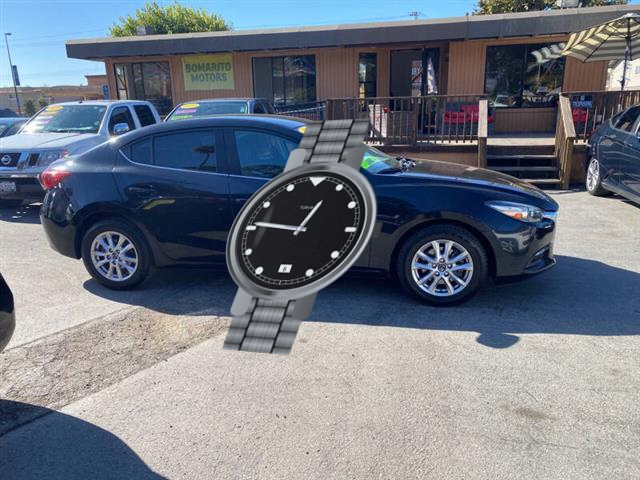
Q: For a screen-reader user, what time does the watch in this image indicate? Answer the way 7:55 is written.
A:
12:46
